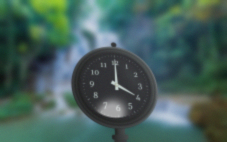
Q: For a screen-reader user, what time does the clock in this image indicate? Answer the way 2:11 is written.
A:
4:00
